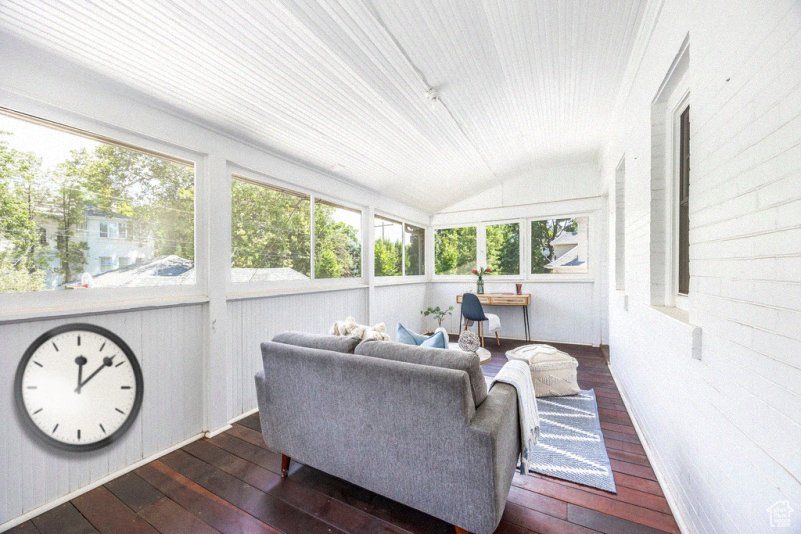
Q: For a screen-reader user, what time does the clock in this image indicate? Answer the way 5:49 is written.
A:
12:08
